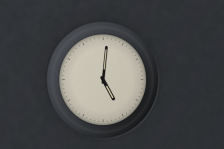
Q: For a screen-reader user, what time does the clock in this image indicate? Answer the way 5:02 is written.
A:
5:01
